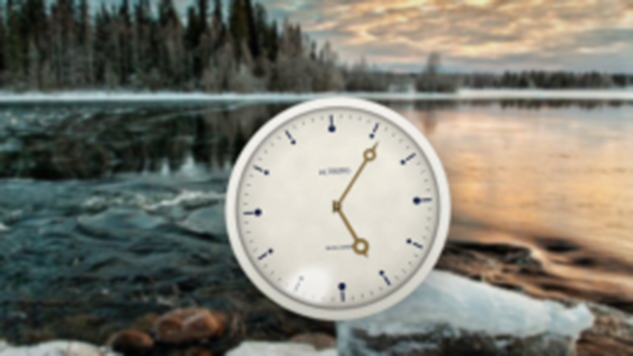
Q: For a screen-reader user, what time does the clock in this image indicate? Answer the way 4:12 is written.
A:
5:06
